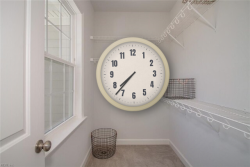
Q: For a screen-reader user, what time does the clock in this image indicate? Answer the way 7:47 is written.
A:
7:37
